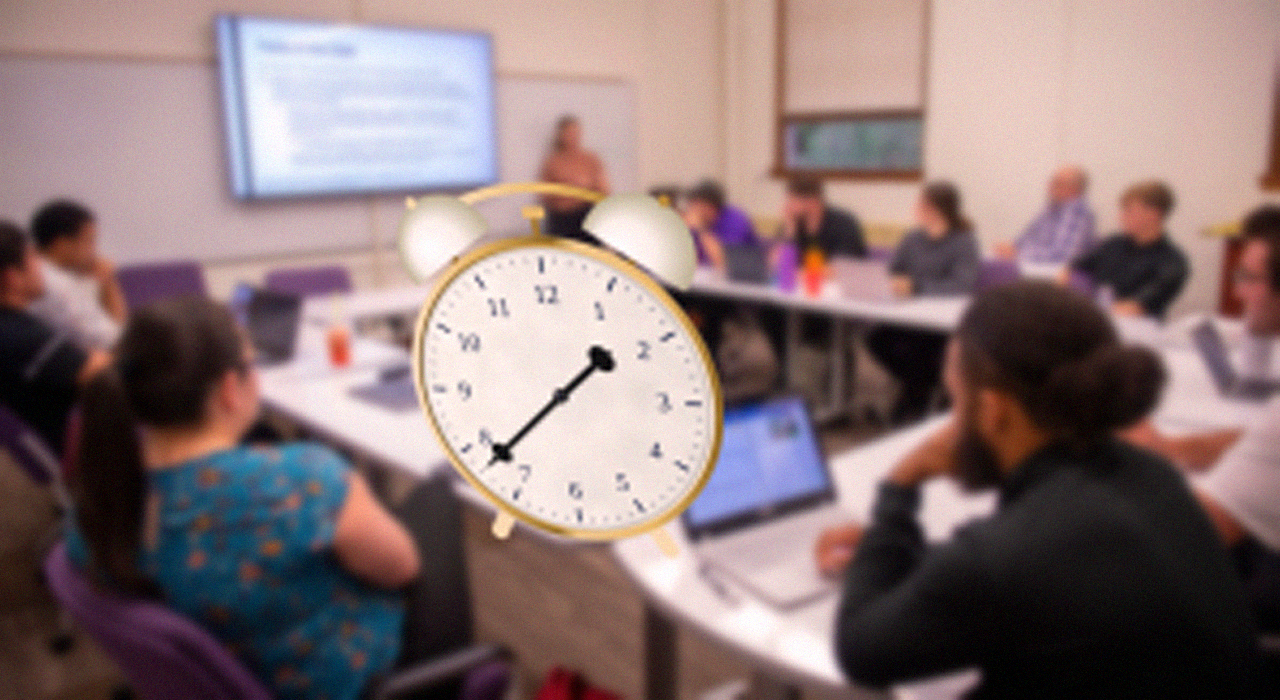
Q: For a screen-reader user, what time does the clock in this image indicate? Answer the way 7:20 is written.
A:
1:38
